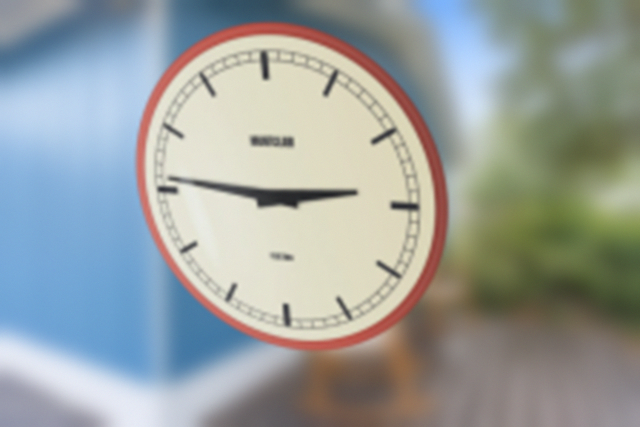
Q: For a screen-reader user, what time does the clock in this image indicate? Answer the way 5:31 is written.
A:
2:46
